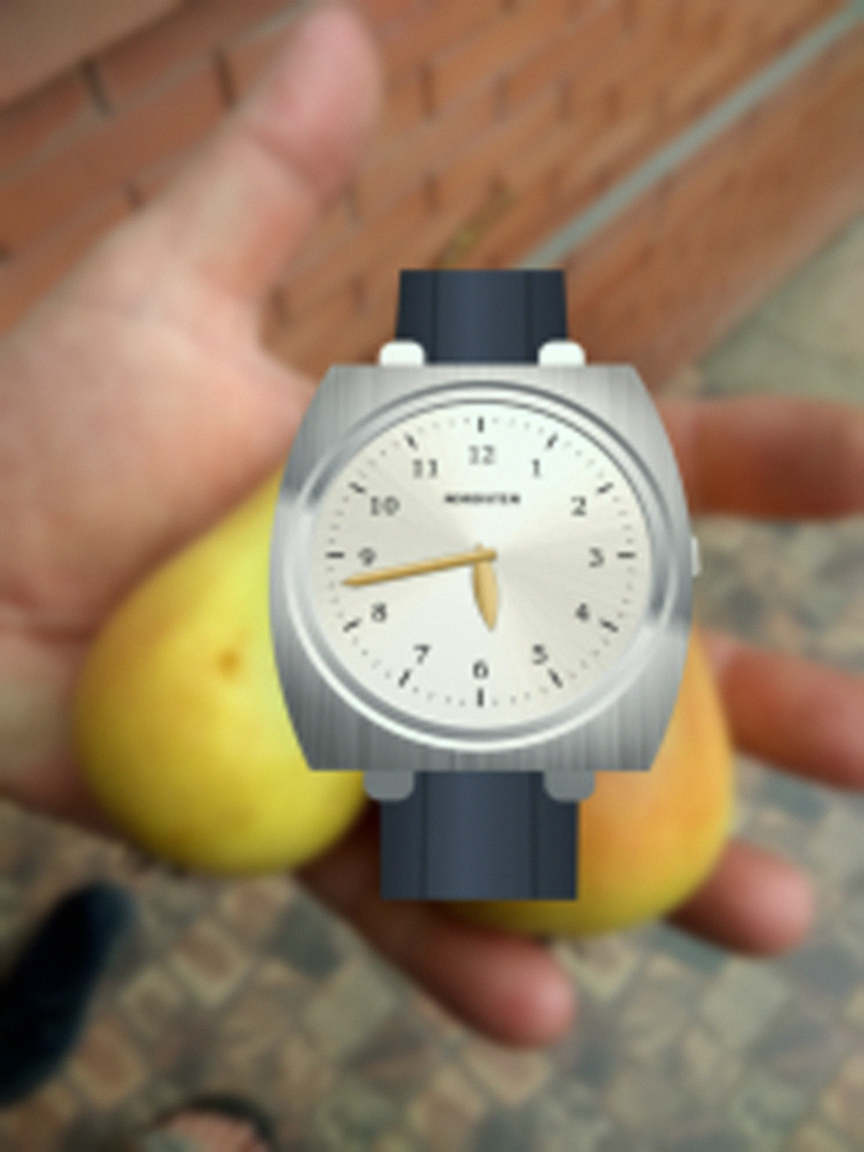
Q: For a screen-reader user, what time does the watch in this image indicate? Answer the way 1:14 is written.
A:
5:43
